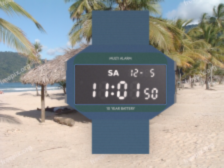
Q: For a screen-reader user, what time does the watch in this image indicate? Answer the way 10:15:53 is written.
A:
11:01:50
